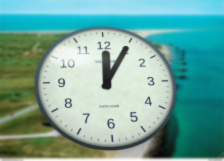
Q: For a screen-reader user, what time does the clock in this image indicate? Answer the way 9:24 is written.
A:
12:05
